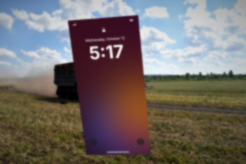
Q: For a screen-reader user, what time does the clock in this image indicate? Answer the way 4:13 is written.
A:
5:17
